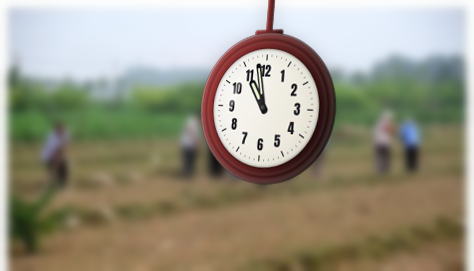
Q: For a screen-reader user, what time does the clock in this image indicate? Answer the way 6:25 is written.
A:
10:58
